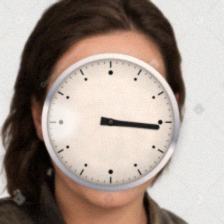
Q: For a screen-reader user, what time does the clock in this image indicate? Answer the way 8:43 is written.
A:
3:16
